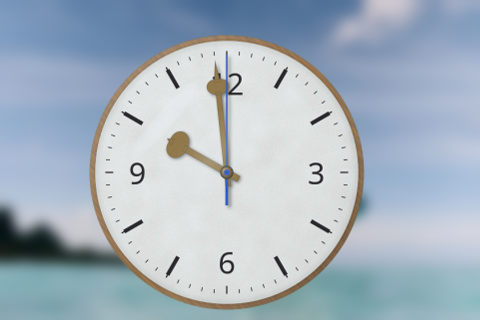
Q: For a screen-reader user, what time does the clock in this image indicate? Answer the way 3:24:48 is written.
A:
9:59:00
